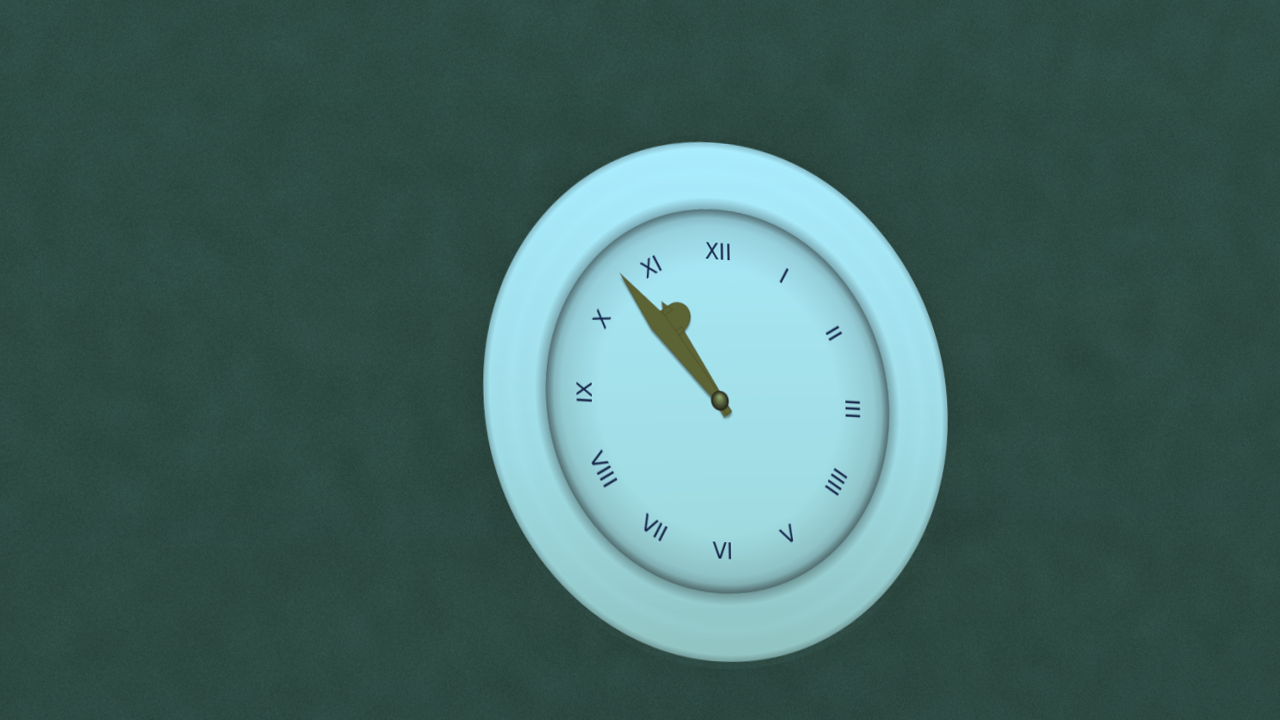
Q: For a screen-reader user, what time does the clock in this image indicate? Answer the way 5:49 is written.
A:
10:53
